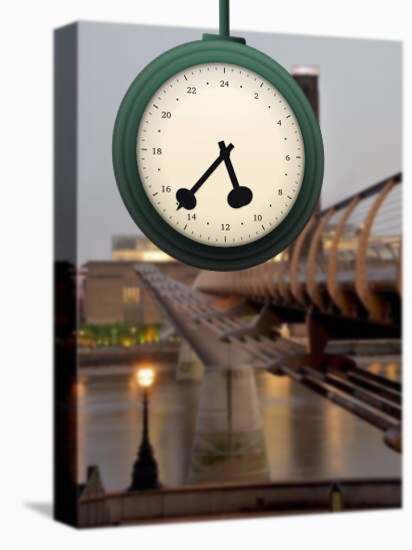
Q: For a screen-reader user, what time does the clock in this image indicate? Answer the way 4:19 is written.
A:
10:37
